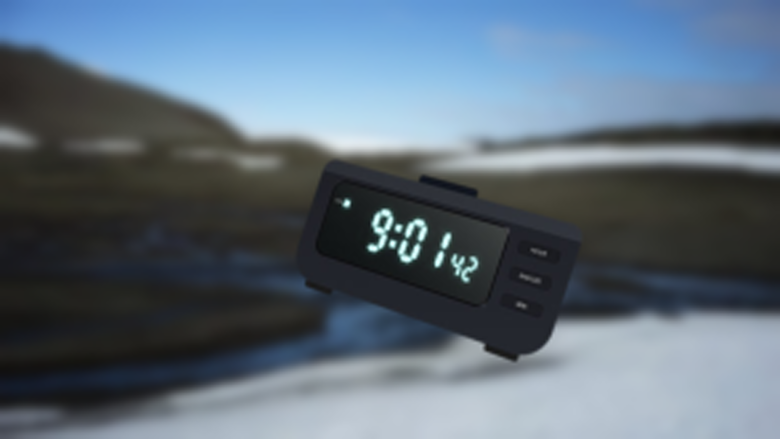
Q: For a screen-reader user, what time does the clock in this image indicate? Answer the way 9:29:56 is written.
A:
9:01:42
